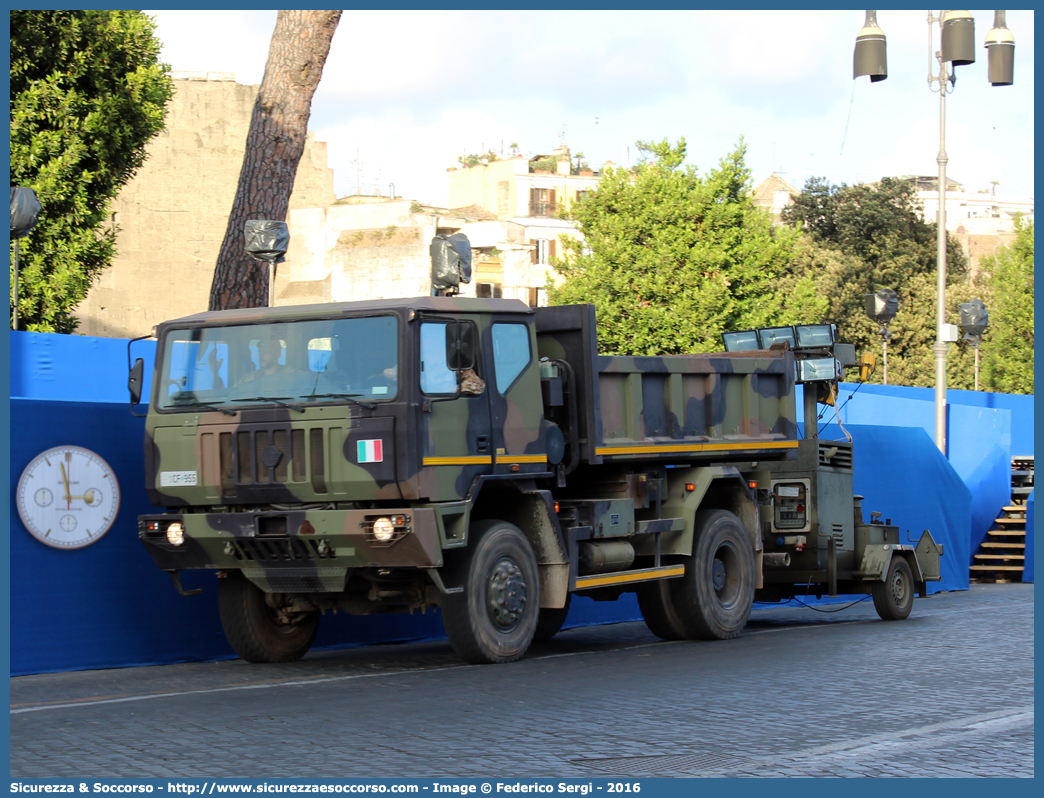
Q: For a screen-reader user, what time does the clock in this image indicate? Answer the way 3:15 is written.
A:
2:58
